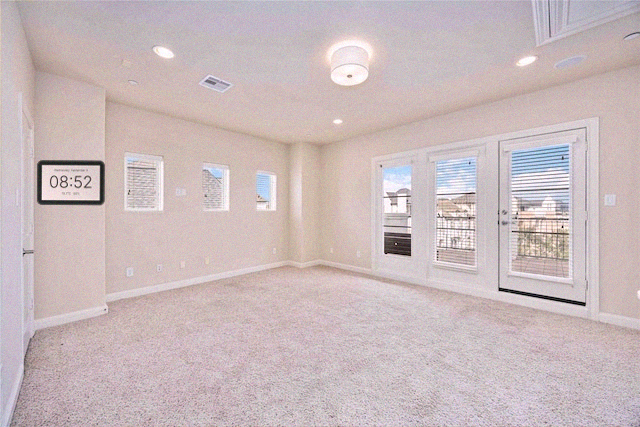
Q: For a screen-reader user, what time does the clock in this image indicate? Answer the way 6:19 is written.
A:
8:52
